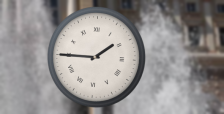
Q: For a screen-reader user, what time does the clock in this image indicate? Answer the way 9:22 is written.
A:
1:45
